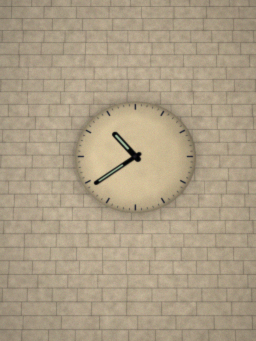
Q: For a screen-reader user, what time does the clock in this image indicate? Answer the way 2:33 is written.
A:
10:39
